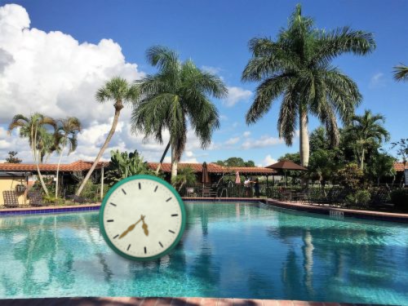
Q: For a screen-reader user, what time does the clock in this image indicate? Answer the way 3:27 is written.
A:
5:39
